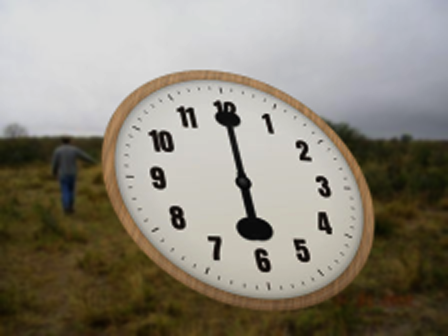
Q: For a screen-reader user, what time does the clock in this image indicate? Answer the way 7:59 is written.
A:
6:00
